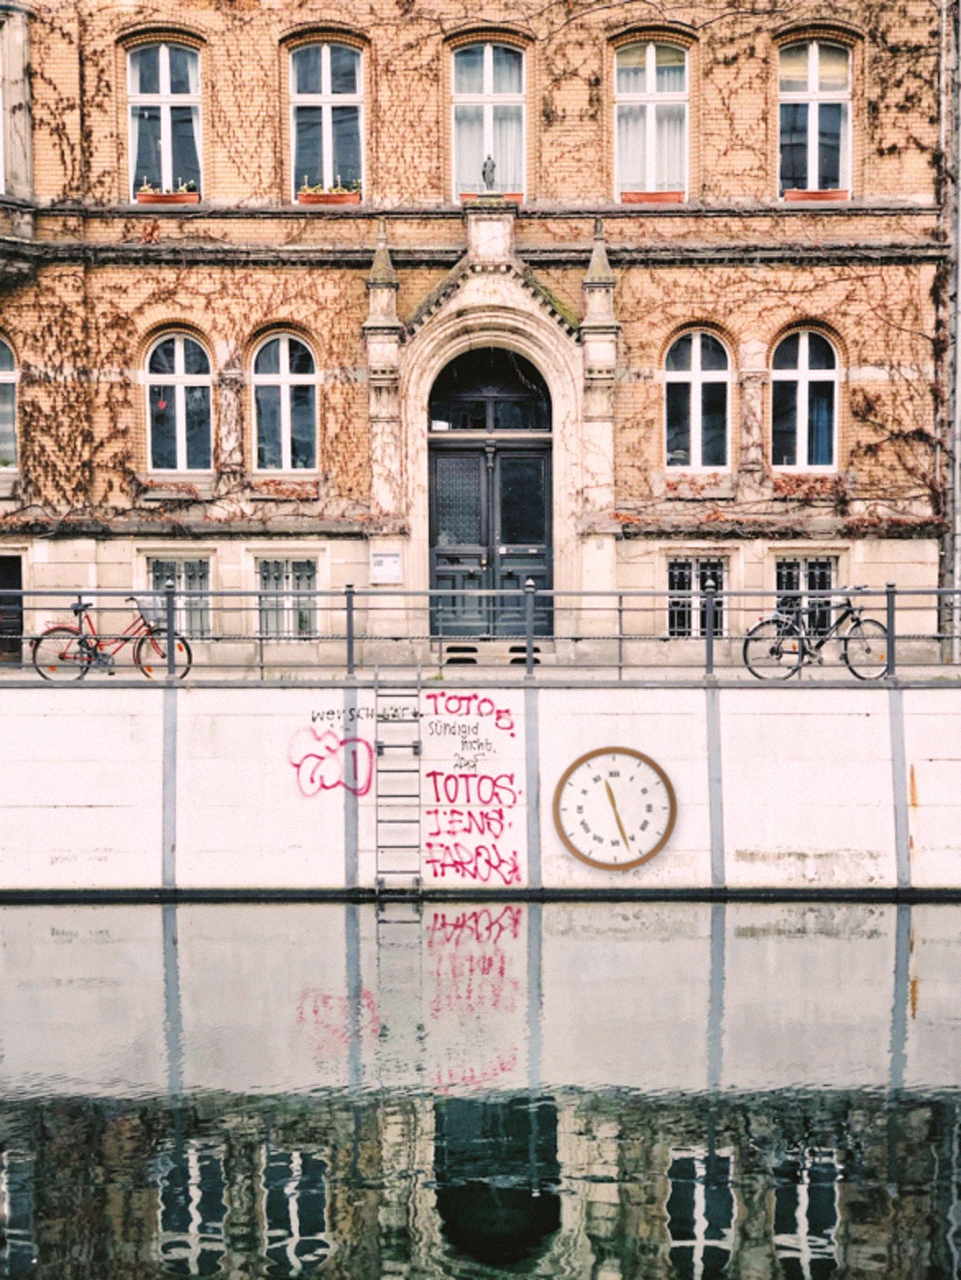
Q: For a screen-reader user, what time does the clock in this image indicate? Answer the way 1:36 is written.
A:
11:27
